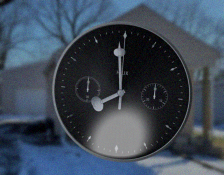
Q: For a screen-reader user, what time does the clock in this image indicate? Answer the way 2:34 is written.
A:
7:59
